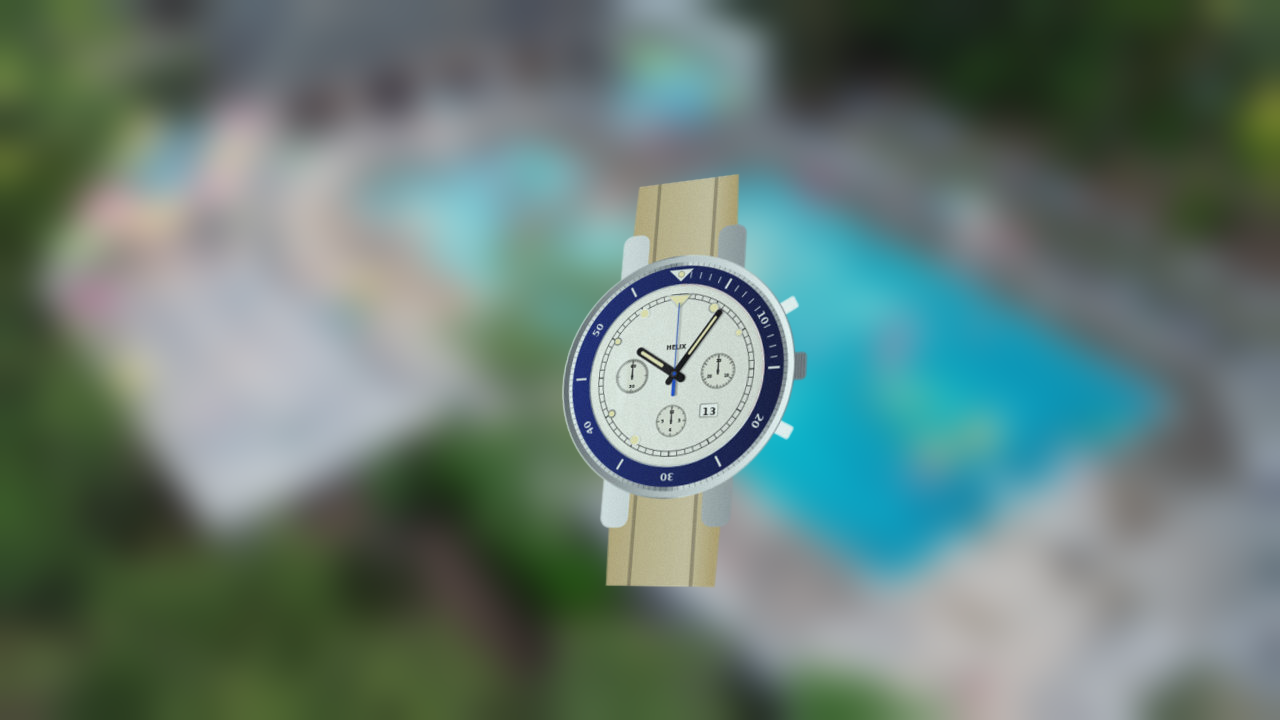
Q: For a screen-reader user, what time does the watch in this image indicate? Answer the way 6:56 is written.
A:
10:06
